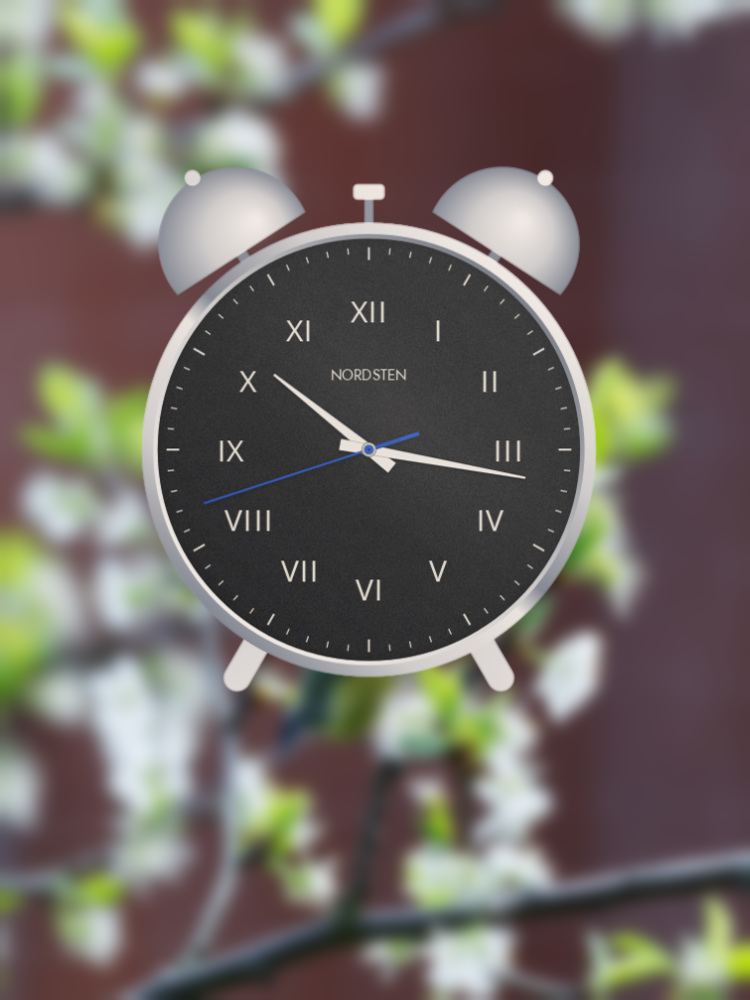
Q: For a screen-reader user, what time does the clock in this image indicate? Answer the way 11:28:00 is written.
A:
10:16:42
